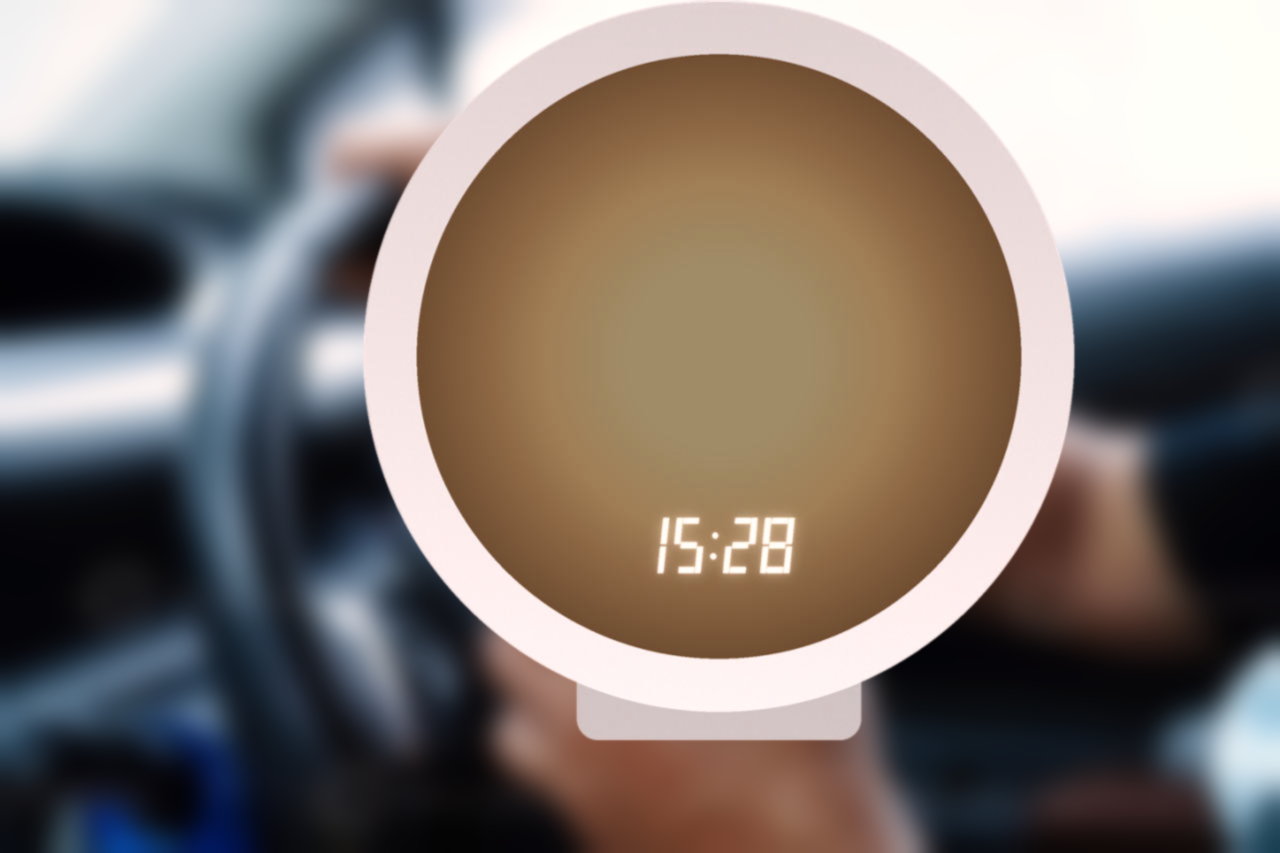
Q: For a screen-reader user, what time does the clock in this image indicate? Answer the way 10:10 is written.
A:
15:28
